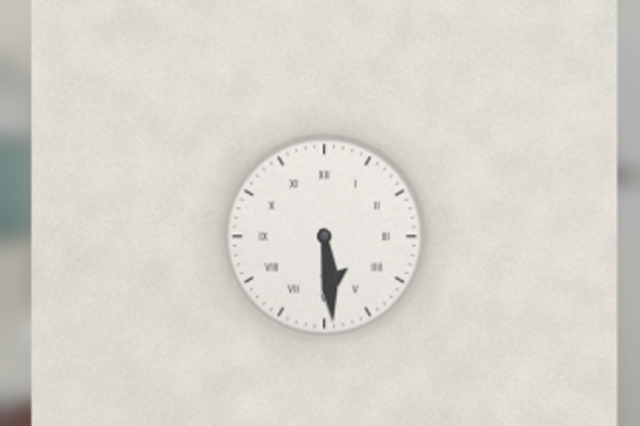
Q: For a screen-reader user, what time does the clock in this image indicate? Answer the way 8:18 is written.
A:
5:29
